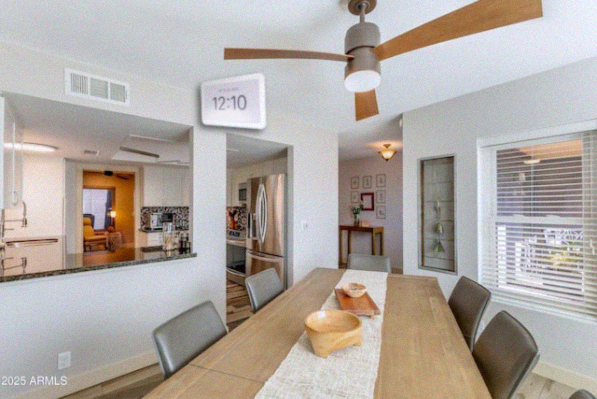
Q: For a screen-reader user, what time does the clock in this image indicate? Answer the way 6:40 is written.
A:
12:10
